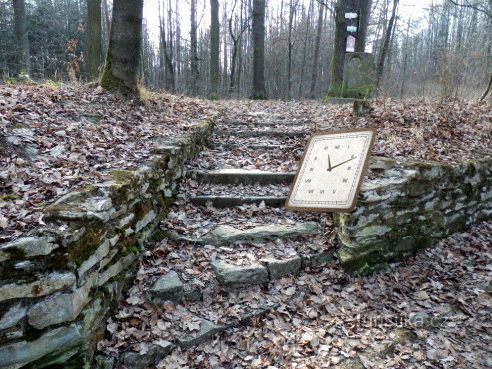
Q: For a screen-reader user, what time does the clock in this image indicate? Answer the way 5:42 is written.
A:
11:11
